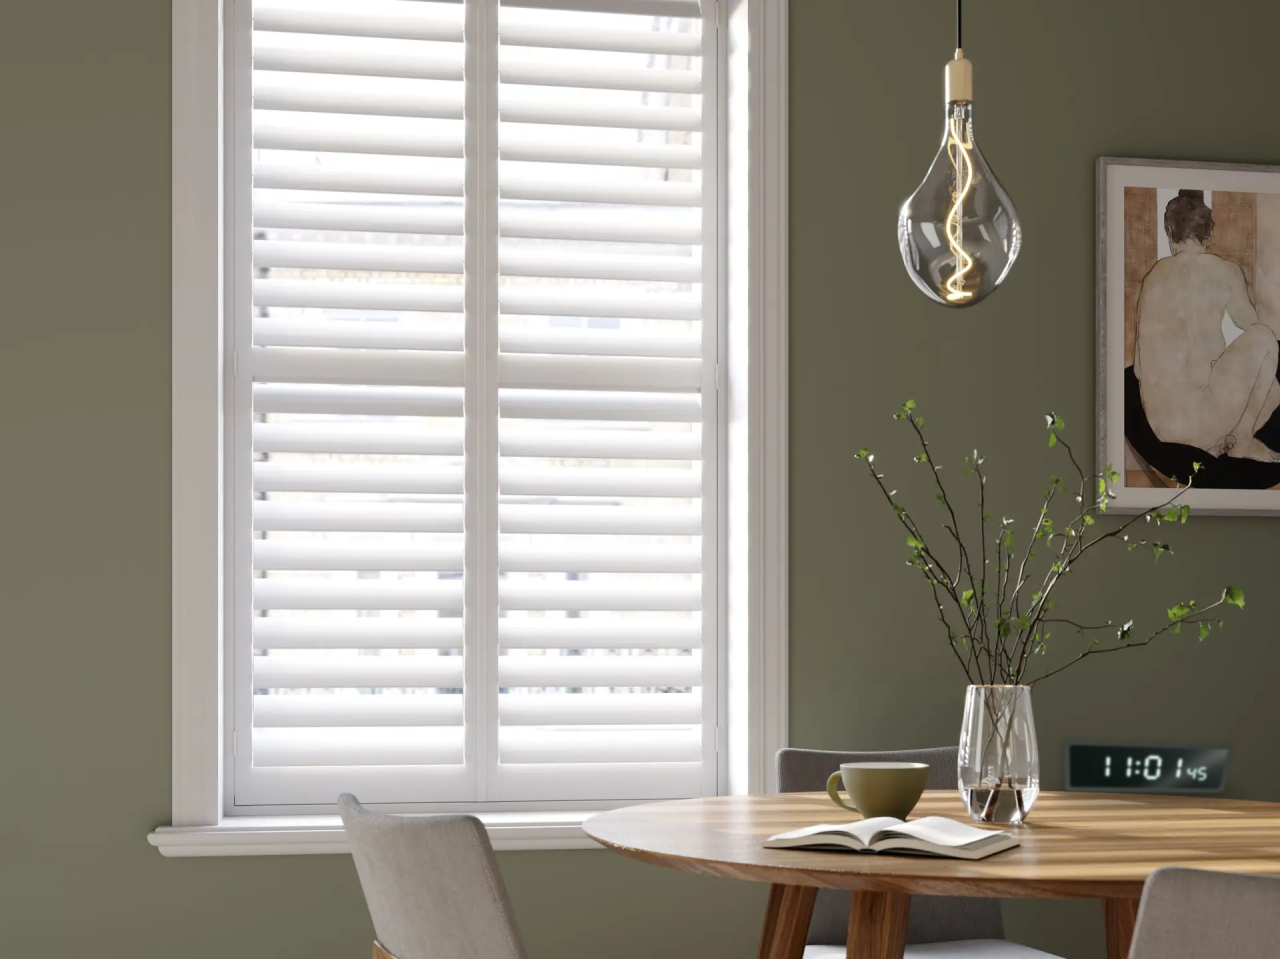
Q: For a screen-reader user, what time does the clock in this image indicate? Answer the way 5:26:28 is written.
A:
11:01:45
